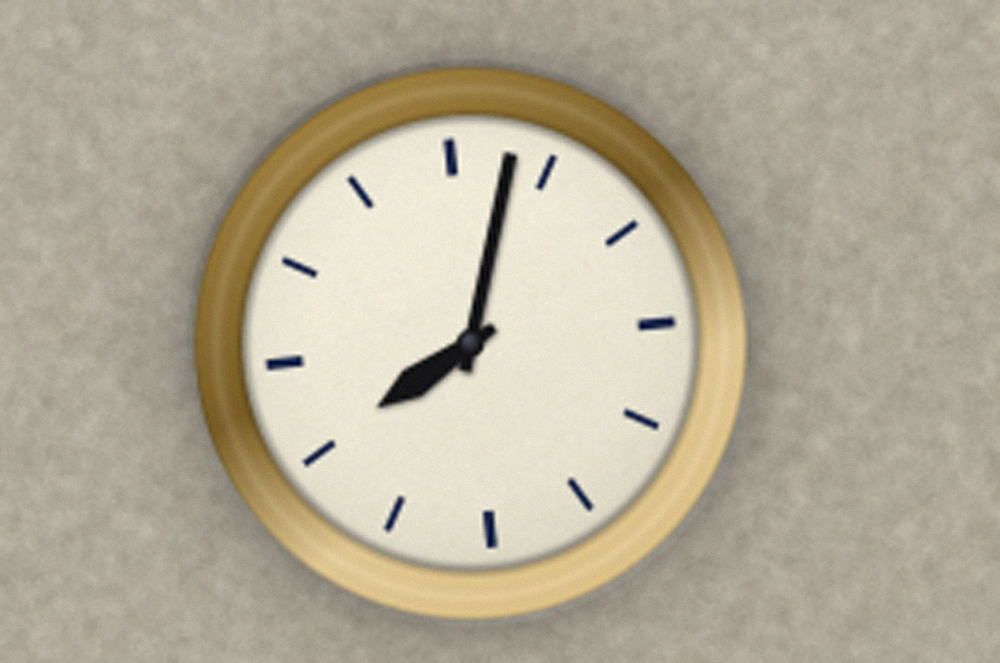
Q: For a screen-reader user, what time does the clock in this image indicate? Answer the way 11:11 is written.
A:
8:03
